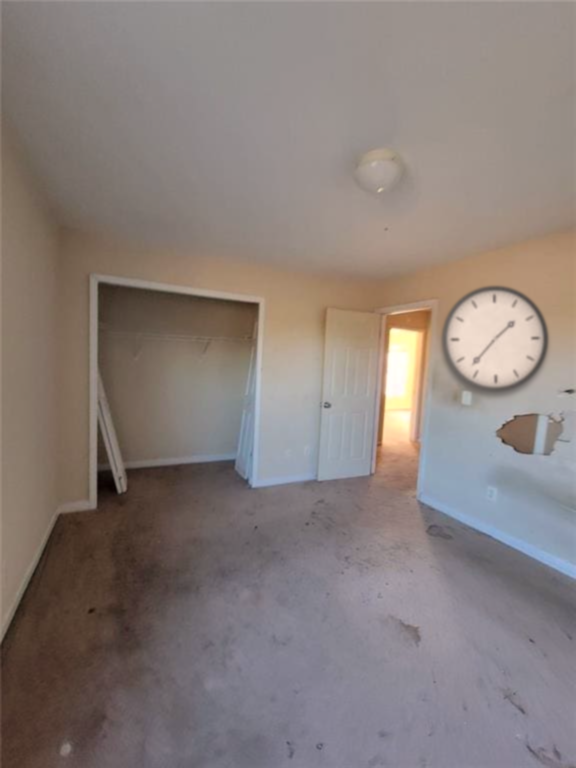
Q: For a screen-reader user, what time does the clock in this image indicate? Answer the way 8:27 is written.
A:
1:37
